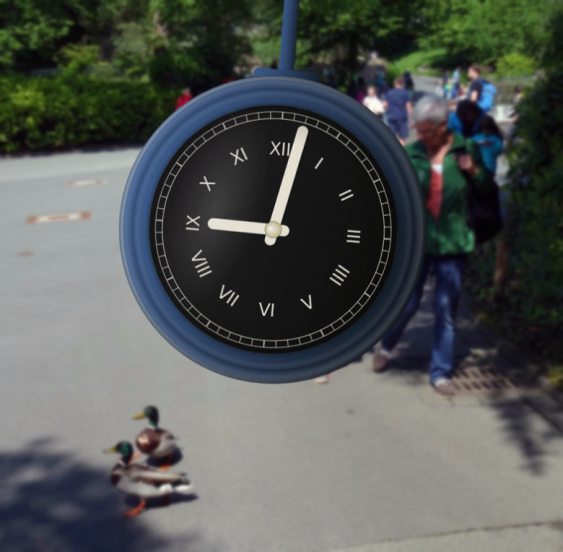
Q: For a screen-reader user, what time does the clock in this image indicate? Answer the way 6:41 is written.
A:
9:02
